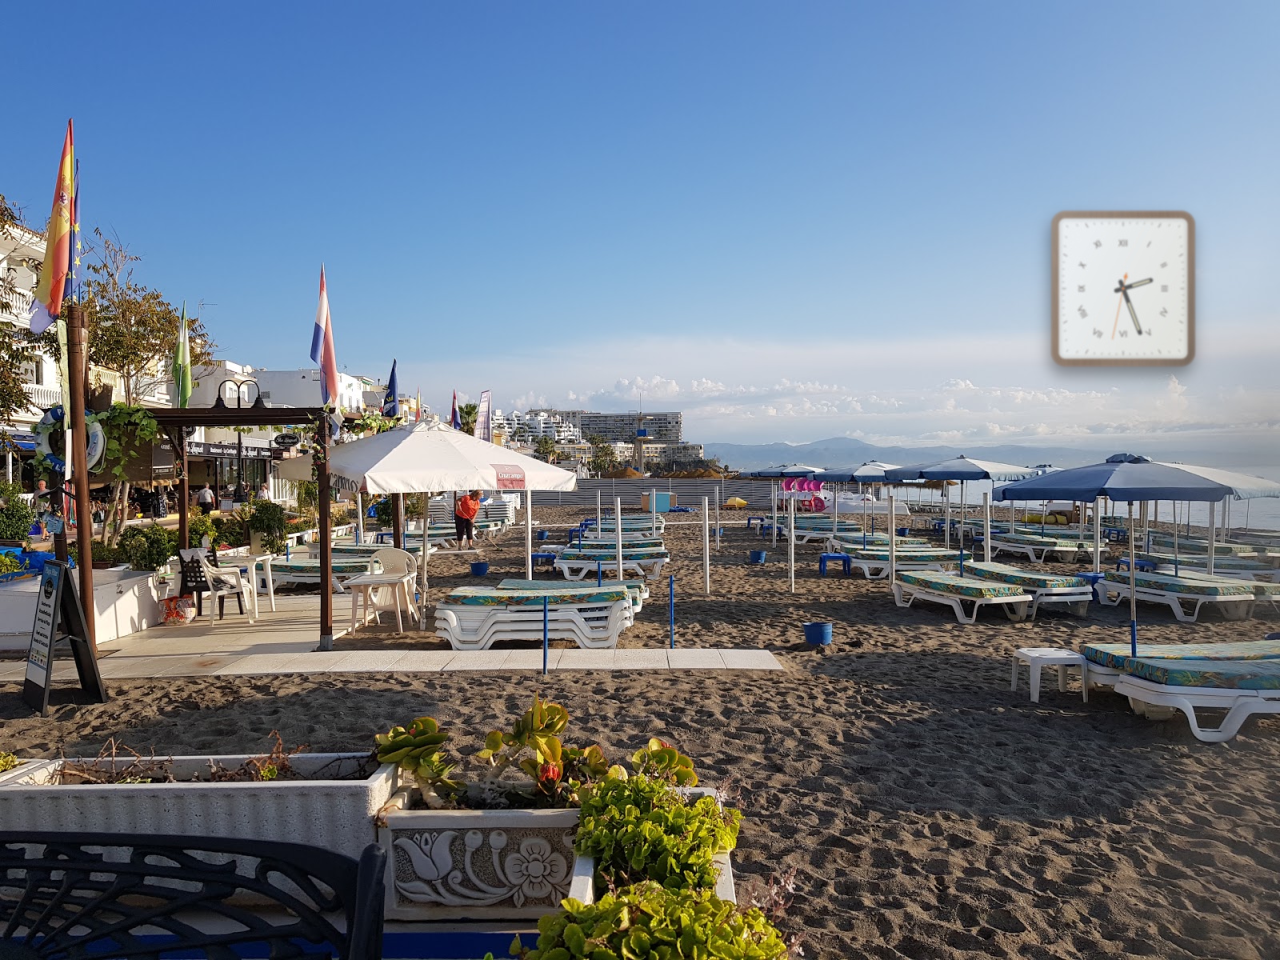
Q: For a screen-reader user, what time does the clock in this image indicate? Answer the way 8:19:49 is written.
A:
2:26:32
